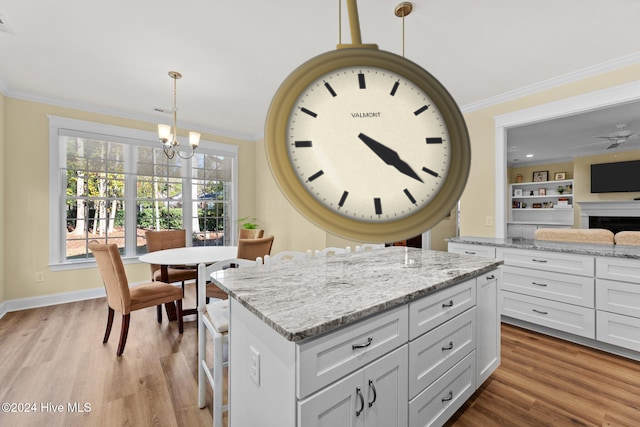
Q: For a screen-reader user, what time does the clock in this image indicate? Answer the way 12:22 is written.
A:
4:22
